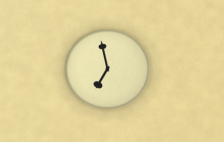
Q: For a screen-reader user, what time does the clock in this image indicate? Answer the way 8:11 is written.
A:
6:58
